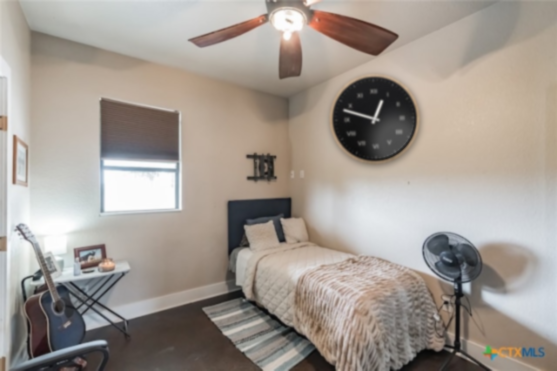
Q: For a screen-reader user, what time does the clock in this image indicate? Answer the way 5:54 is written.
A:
12:48
